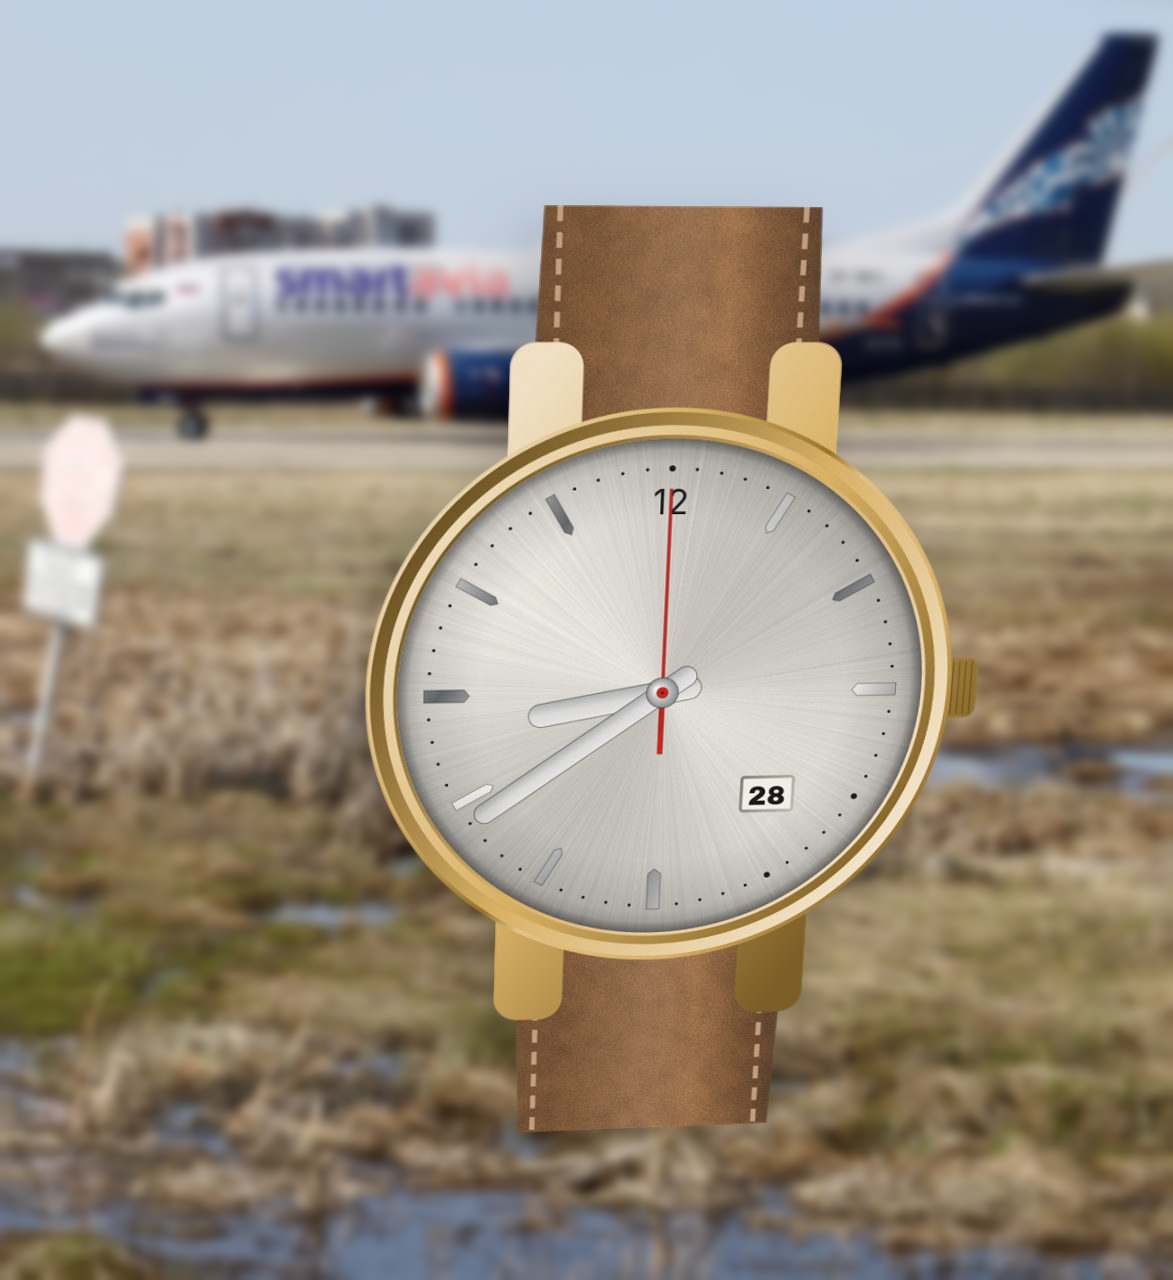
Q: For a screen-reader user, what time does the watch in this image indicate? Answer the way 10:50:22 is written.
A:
8:39:00
